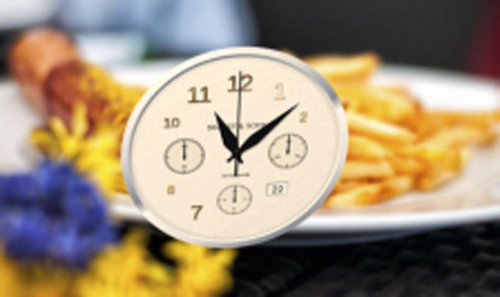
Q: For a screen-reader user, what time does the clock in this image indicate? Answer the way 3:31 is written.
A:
11:08
